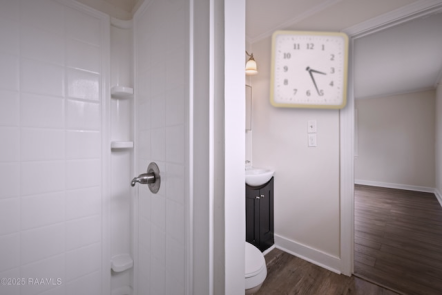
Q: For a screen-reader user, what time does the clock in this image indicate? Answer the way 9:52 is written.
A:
3:26
